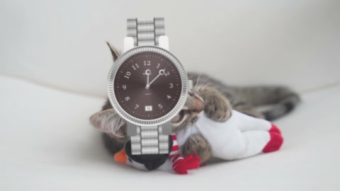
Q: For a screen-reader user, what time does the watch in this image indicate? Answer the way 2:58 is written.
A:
12:08
